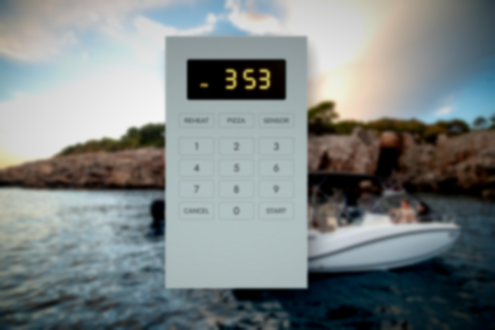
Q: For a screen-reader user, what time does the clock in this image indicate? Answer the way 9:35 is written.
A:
3:53
